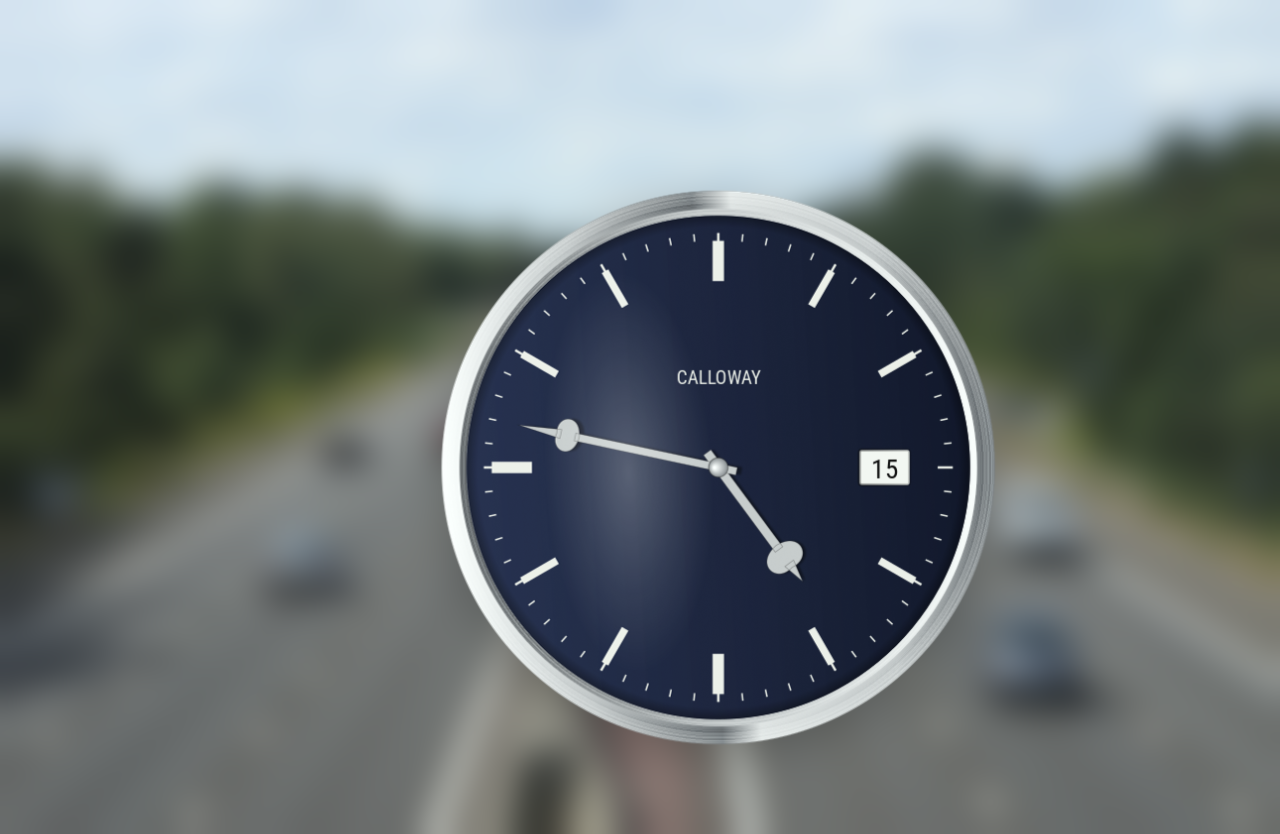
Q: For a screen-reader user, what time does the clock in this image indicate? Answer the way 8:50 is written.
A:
4:47
